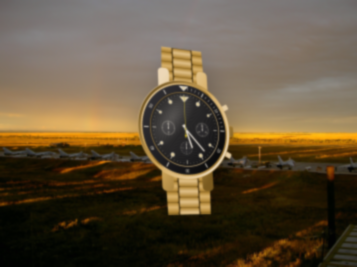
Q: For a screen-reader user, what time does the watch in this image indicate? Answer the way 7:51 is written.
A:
5:23
